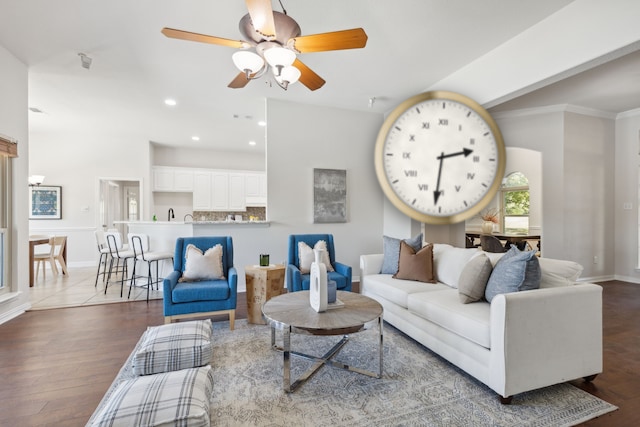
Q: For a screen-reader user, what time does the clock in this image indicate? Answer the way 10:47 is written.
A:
2:31
